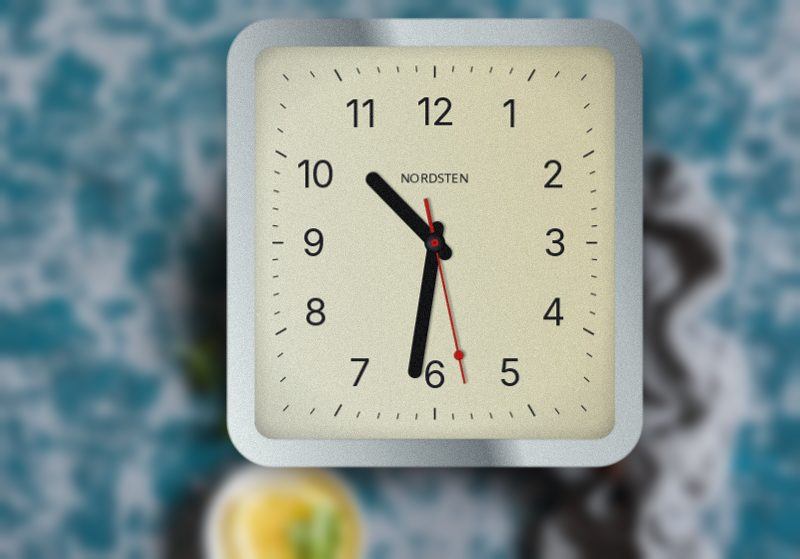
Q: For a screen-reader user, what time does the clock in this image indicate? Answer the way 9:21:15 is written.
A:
10:31:28
